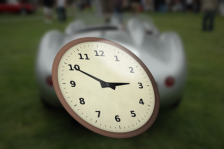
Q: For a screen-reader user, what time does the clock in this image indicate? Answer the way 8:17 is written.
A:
2:50
